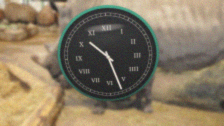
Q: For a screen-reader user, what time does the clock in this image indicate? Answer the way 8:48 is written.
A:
10:27
